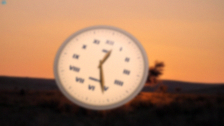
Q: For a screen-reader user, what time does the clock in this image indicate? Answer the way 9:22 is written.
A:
12:26
